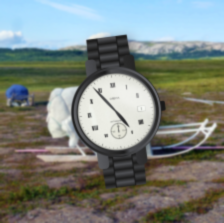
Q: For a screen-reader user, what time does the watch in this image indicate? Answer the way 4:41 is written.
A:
4:54
